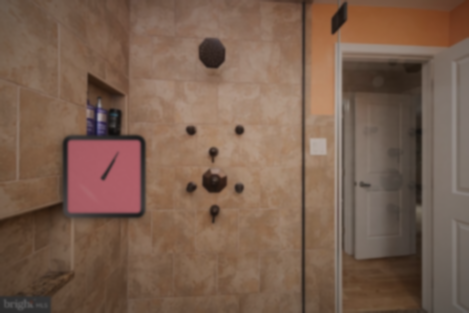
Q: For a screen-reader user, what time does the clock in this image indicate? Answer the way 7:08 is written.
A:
1:05
